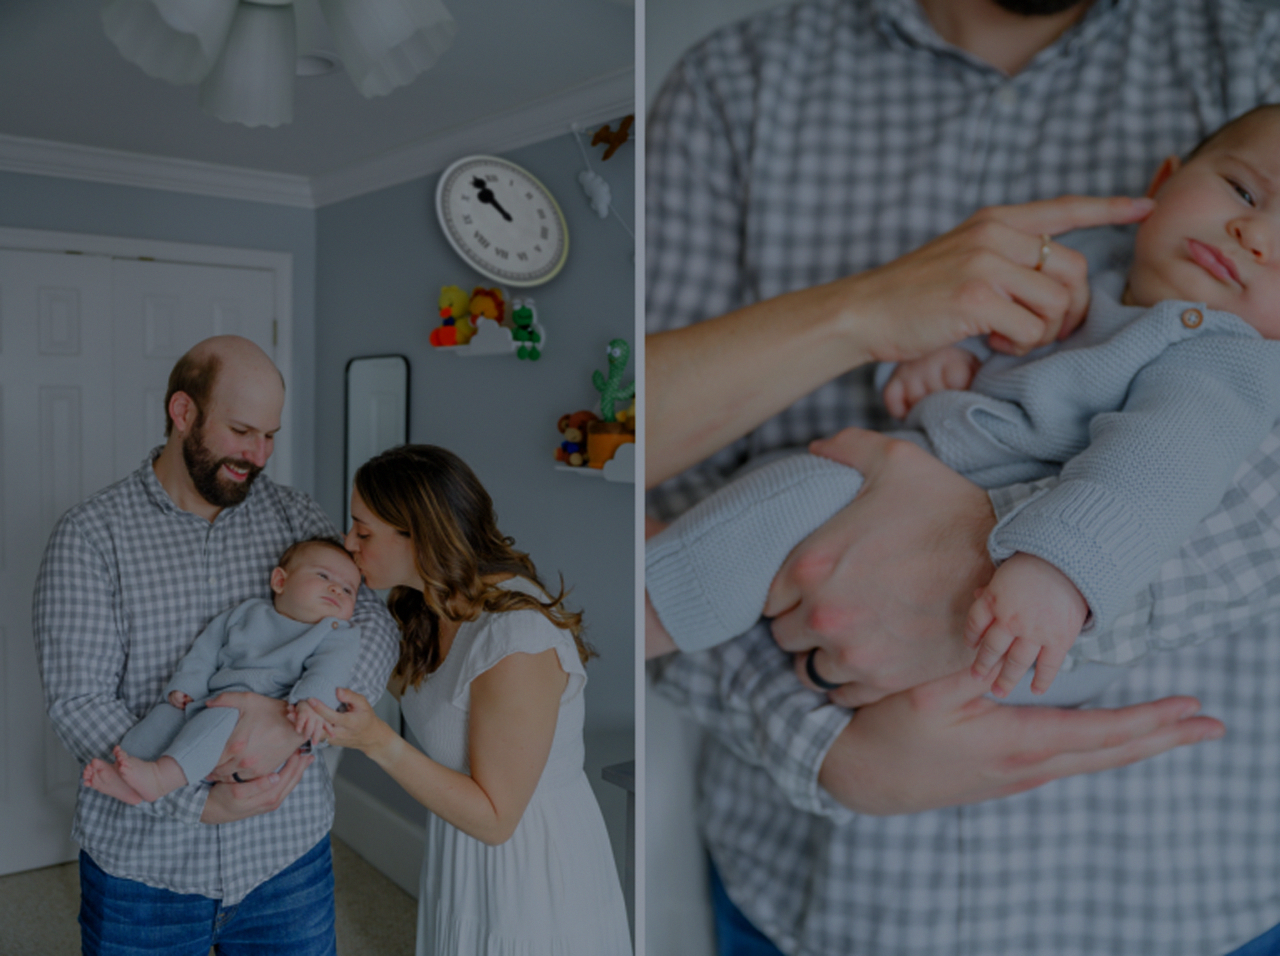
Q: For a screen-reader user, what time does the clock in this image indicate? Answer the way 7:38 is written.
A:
10:56
